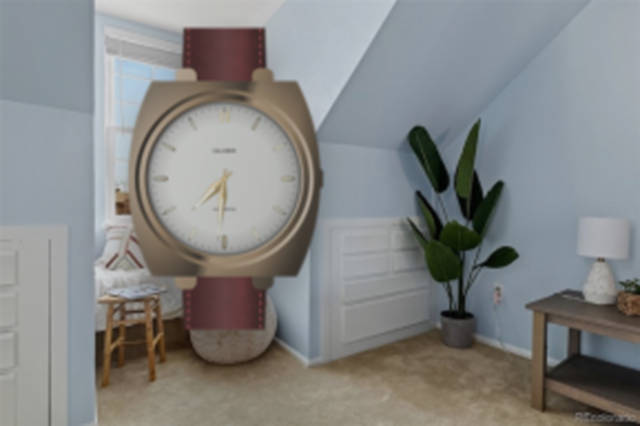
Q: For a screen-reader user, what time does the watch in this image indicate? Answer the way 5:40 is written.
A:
7:31
